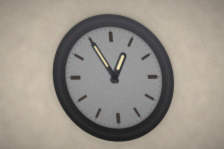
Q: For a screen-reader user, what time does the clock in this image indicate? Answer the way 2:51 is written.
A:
12:55
